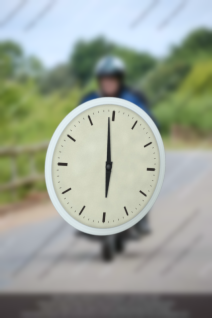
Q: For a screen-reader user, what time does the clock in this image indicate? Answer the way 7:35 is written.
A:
5:59
